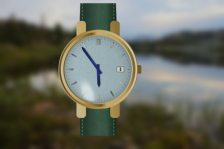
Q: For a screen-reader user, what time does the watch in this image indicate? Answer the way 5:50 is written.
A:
5:54
